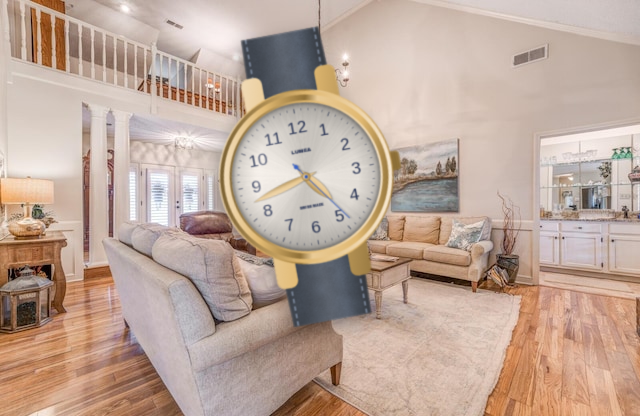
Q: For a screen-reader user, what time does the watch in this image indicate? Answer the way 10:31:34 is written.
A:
4:42:24
